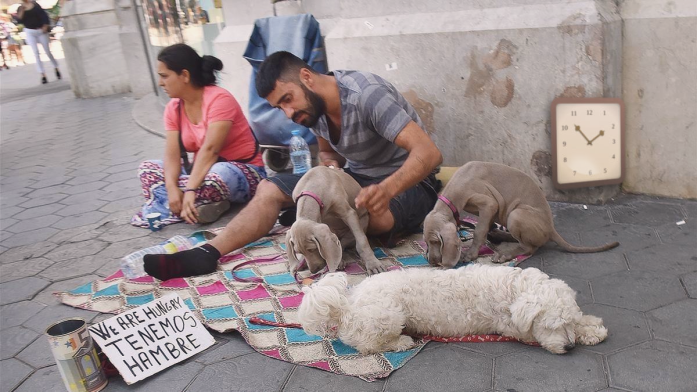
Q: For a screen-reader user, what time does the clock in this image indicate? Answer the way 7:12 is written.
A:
1:53
